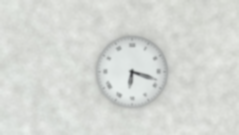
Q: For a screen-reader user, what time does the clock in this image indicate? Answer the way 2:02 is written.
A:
6:18
